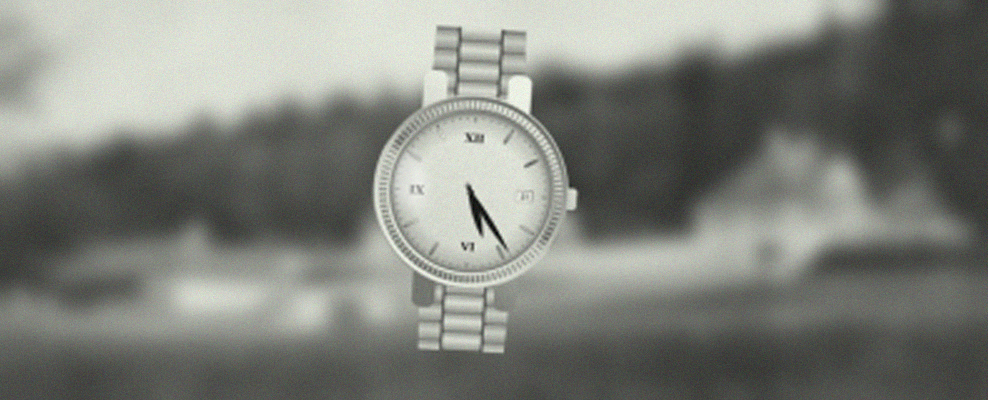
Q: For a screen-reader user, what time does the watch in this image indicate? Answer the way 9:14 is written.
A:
5:24
